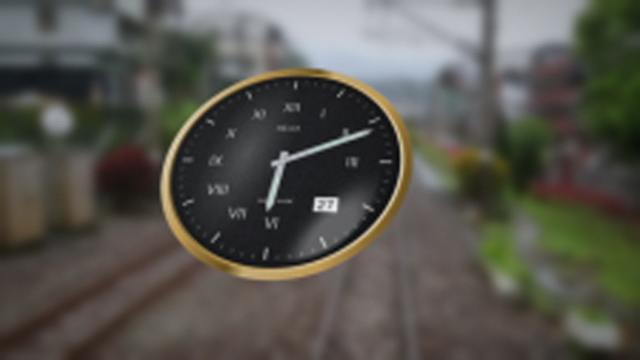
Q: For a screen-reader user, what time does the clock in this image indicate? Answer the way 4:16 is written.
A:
6:11
